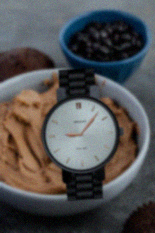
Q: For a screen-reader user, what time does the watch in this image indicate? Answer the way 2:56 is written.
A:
9:07
